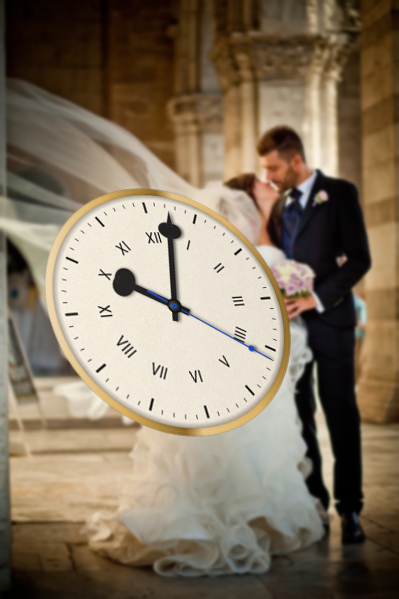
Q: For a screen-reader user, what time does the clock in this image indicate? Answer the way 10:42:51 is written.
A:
10:02:21
